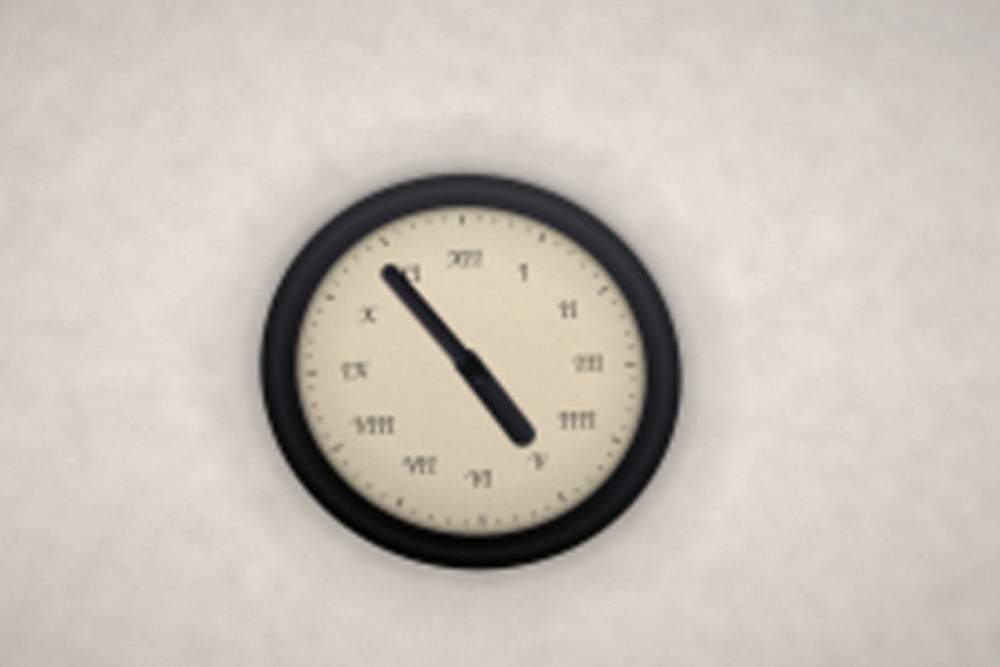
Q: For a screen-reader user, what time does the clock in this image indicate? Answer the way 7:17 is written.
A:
4:54
